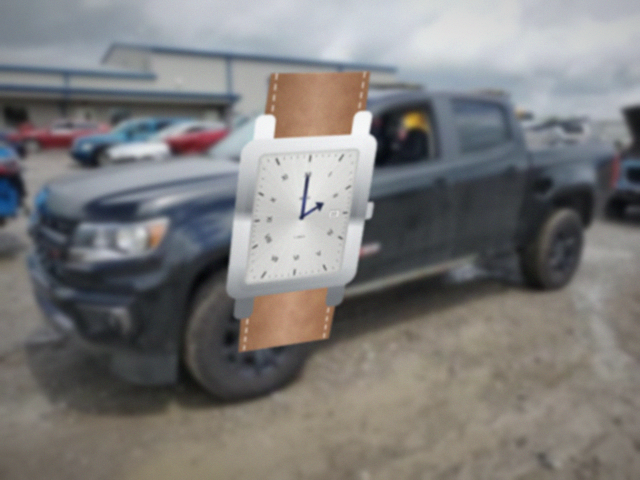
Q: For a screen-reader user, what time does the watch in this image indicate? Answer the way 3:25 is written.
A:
2:00
